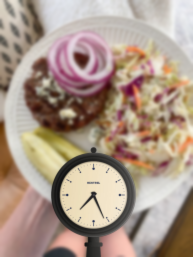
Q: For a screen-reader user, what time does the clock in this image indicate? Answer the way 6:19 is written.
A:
7:26
